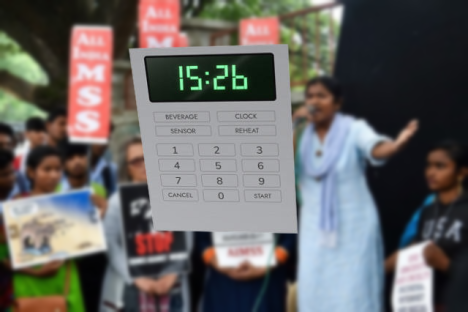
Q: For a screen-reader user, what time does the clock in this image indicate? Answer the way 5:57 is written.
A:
15:26
